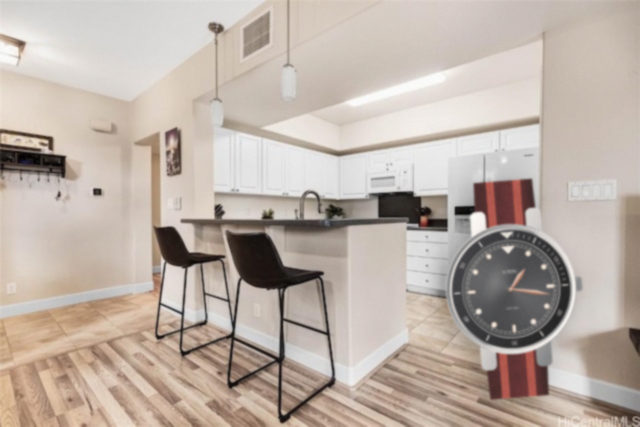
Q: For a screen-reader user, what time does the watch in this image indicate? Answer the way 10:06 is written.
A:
1:17
